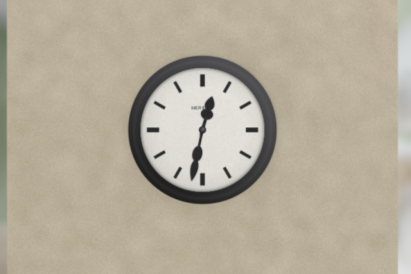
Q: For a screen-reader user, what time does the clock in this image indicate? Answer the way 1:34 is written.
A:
12:32
